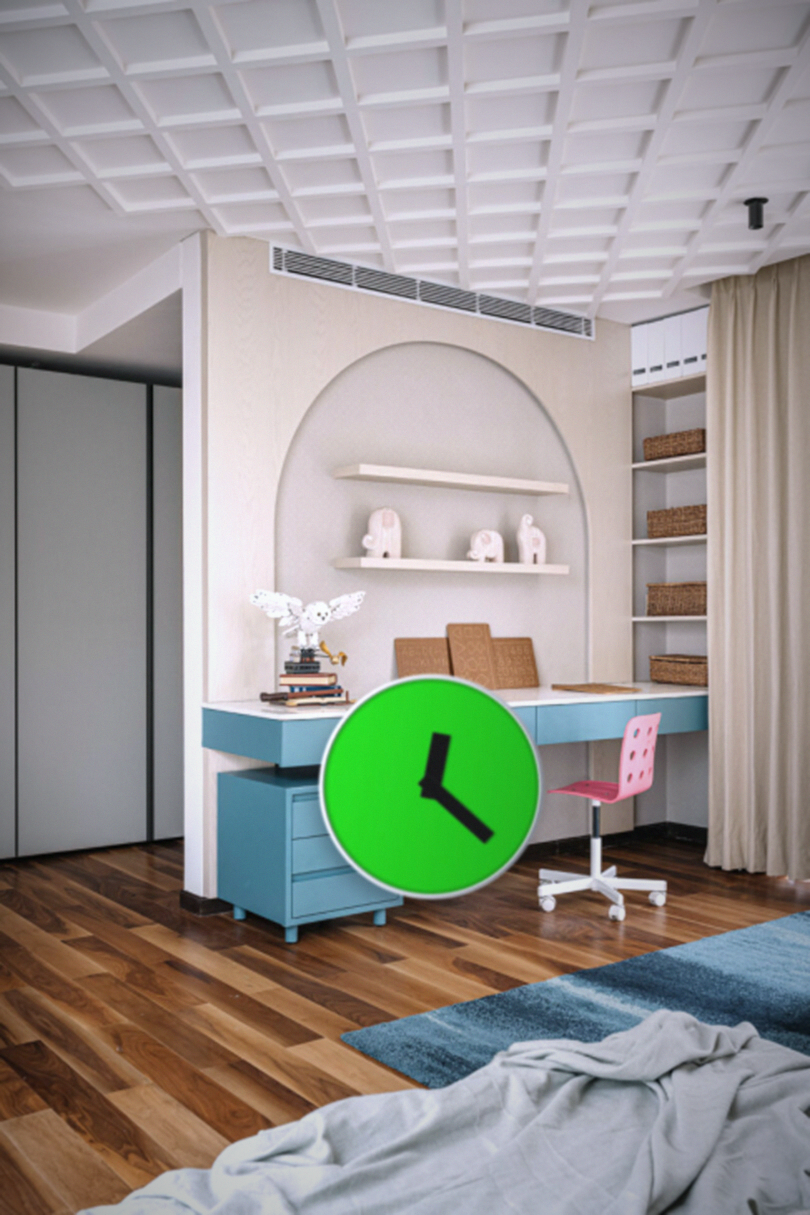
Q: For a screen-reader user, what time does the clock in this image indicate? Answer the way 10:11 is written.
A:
12:22
